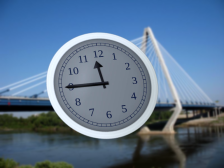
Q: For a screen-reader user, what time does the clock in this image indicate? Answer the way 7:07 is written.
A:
11:45
